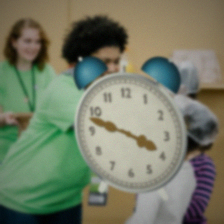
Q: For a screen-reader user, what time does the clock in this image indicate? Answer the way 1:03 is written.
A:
3:48
